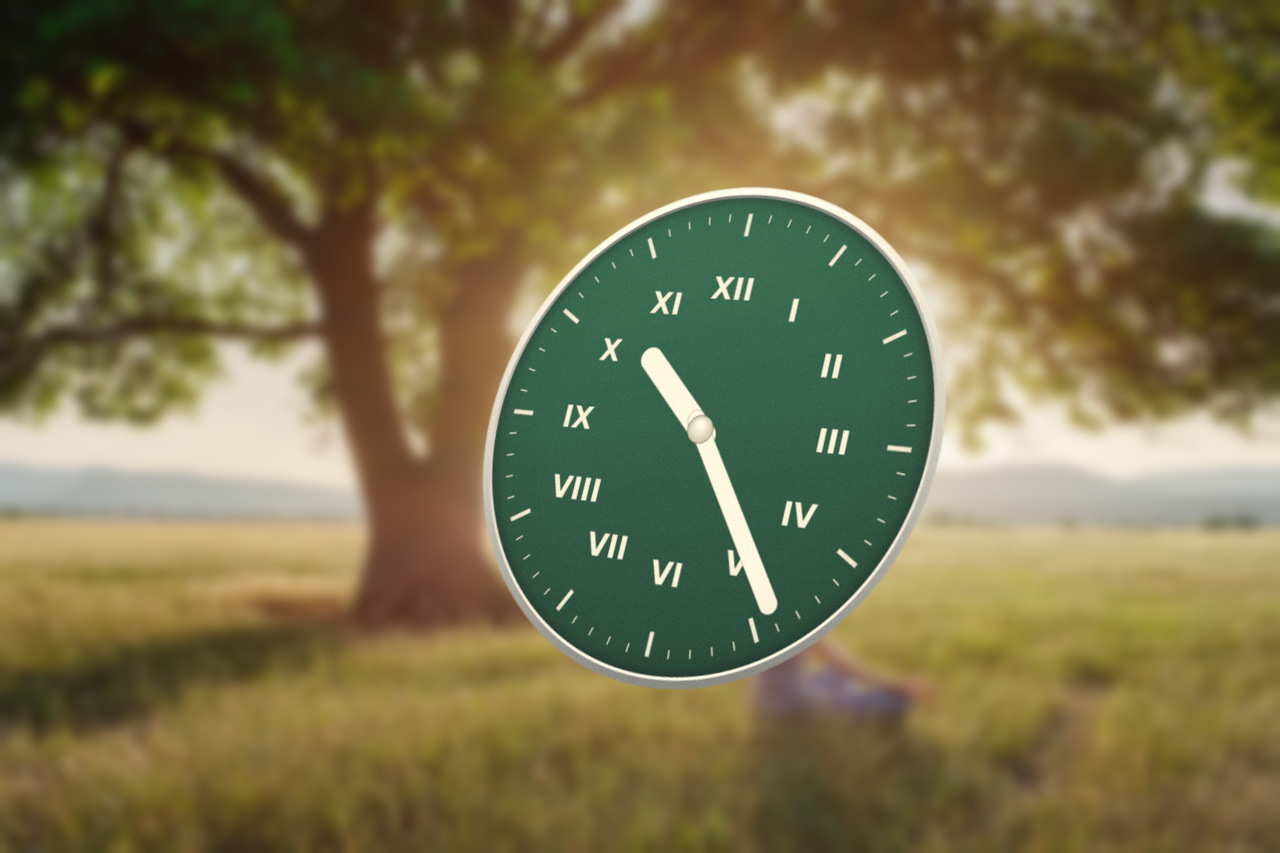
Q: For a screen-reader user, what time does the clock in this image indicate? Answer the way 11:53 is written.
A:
10:24
